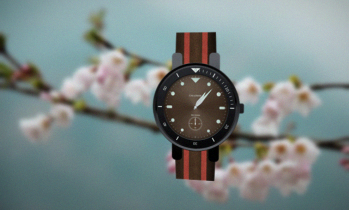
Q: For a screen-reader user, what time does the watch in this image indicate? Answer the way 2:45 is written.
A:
1:07
